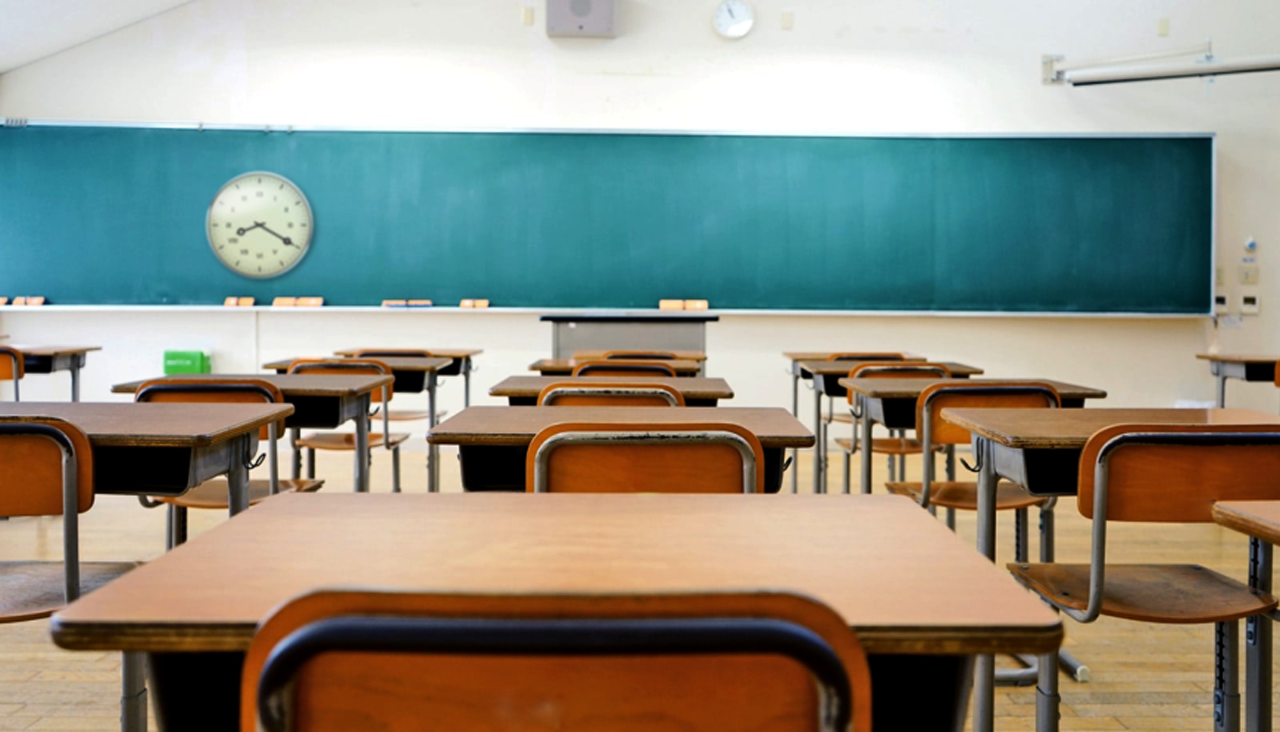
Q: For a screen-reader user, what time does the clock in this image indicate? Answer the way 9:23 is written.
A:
8:20
